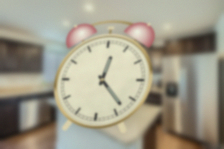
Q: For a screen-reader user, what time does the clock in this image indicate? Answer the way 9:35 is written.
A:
12:23
